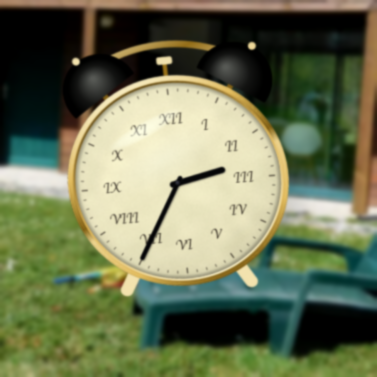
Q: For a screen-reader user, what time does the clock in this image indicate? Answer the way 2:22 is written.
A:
2:35
